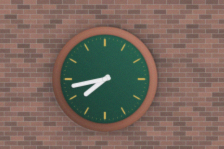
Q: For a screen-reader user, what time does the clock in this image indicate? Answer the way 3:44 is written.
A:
7:43
